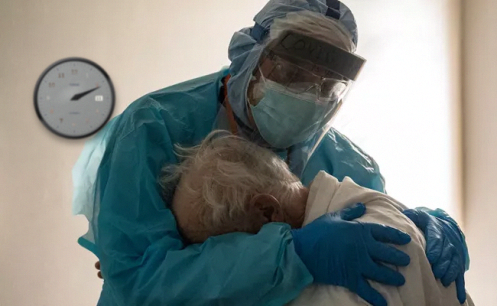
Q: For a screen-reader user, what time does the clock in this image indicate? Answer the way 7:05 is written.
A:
2:11
